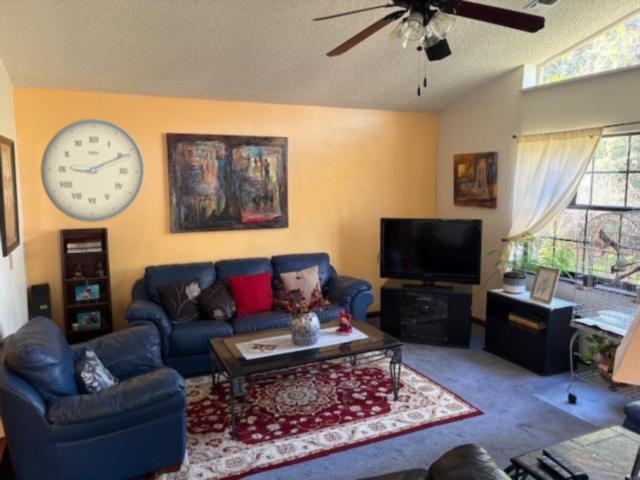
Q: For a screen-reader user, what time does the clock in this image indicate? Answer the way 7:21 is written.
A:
9:11
